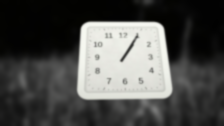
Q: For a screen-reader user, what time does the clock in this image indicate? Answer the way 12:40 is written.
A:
1:05
